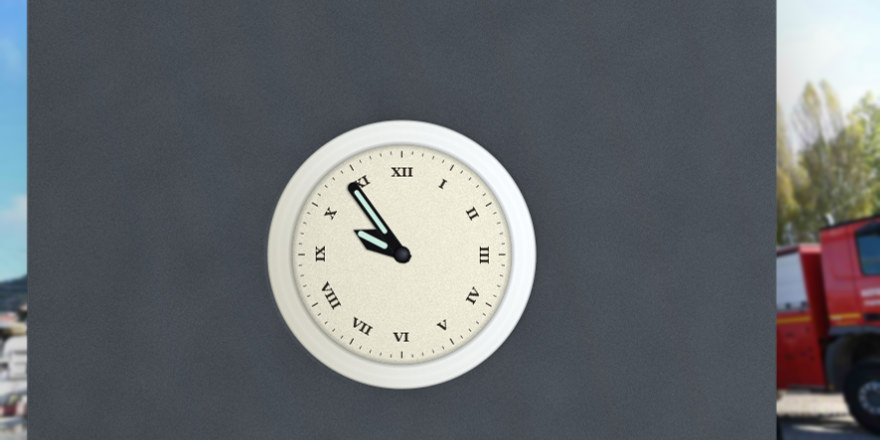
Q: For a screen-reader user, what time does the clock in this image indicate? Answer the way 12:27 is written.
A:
9:54
